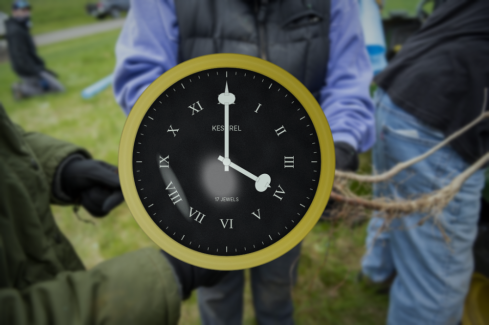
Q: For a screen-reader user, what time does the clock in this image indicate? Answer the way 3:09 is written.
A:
4:00
